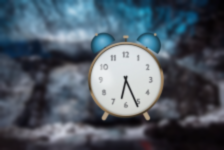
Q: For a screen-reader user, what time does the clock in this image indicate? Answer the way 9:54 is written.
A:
6:26
